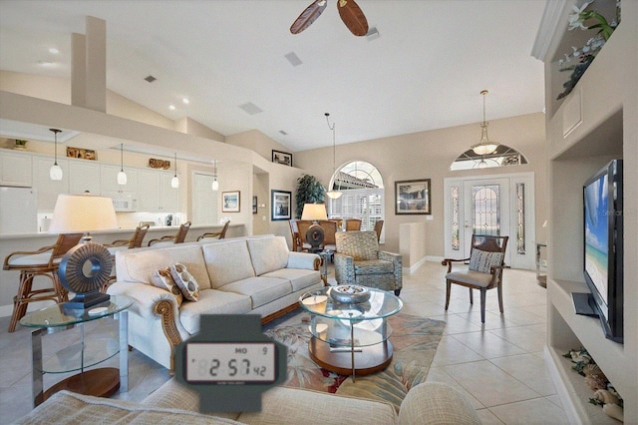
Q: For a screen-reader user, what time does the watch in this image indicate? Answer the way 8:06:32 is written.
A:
2:57:42
